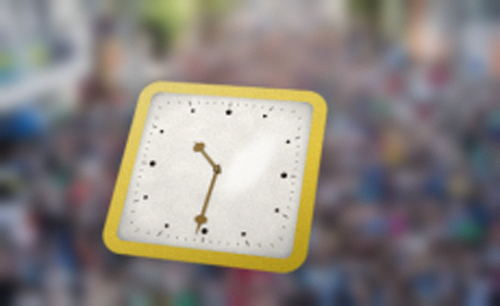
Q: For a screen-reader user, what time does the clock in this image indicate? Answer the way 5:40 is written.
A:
10:31
